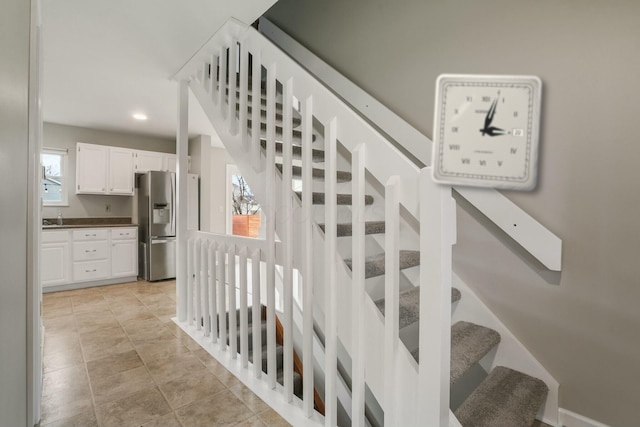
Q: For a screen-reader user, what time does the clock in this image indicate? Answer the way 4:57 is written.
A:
3:03
